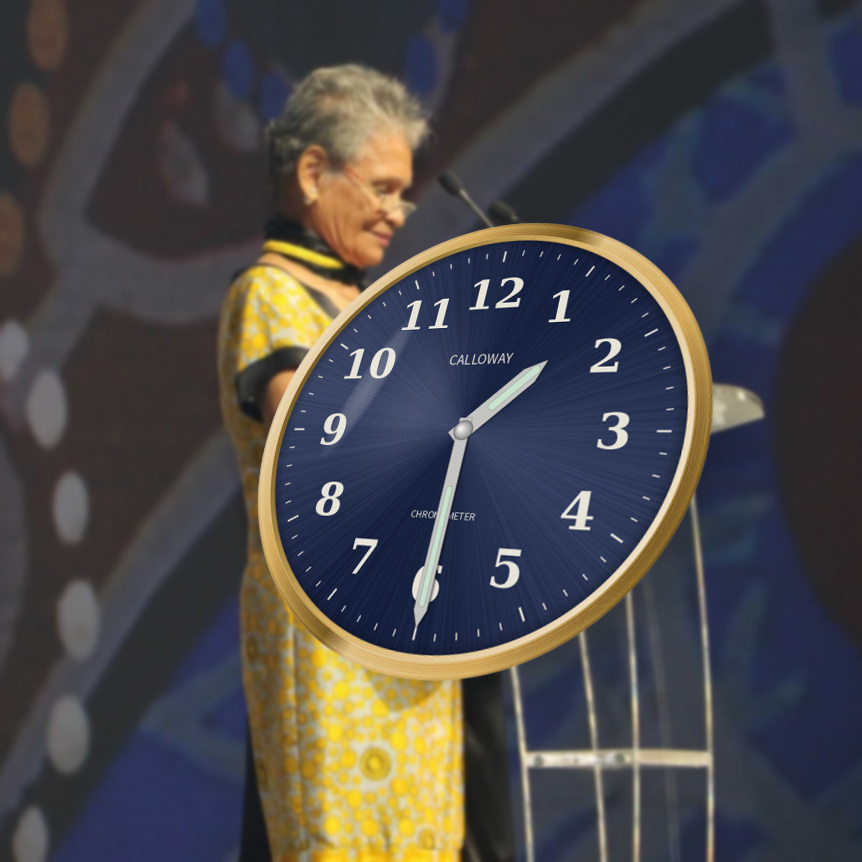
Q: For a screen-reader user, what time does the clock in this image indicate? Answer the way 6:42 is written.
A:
1:30
